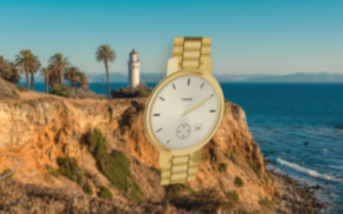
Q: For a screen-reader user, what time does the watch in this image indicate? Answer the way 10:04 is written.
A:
2:10
